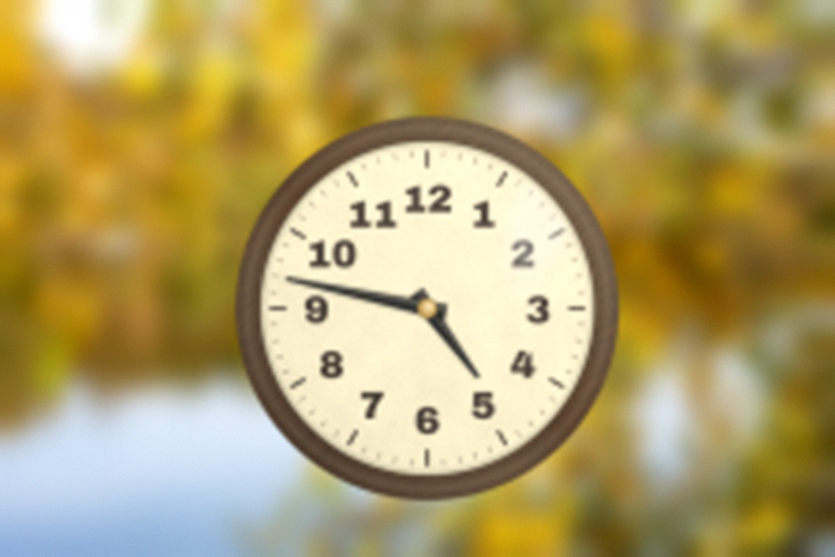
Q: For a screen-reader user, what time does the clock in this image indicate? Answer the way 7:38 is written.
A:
4:47
